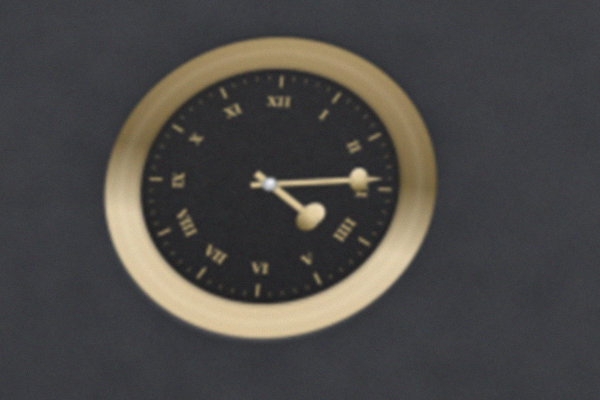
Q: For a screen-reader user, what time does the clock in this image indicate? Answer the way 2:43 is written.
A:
4:14
